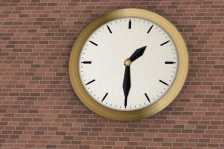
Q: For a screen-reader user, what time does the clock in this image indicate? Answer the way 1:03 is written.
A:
1:30
